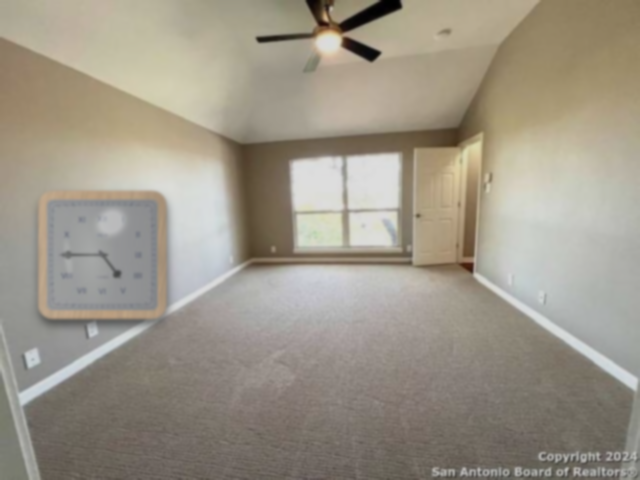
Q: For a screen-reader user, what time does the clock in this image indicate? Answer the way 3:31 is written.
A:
4:45
